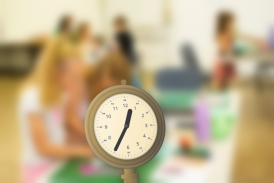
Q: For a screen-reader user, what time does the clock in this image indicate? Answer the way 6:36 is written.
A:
12:35
